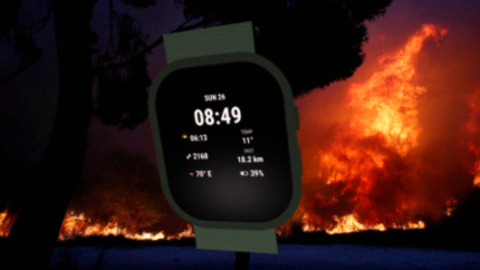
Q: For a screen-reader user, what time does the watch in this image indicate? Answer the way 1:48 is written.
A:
8:49
